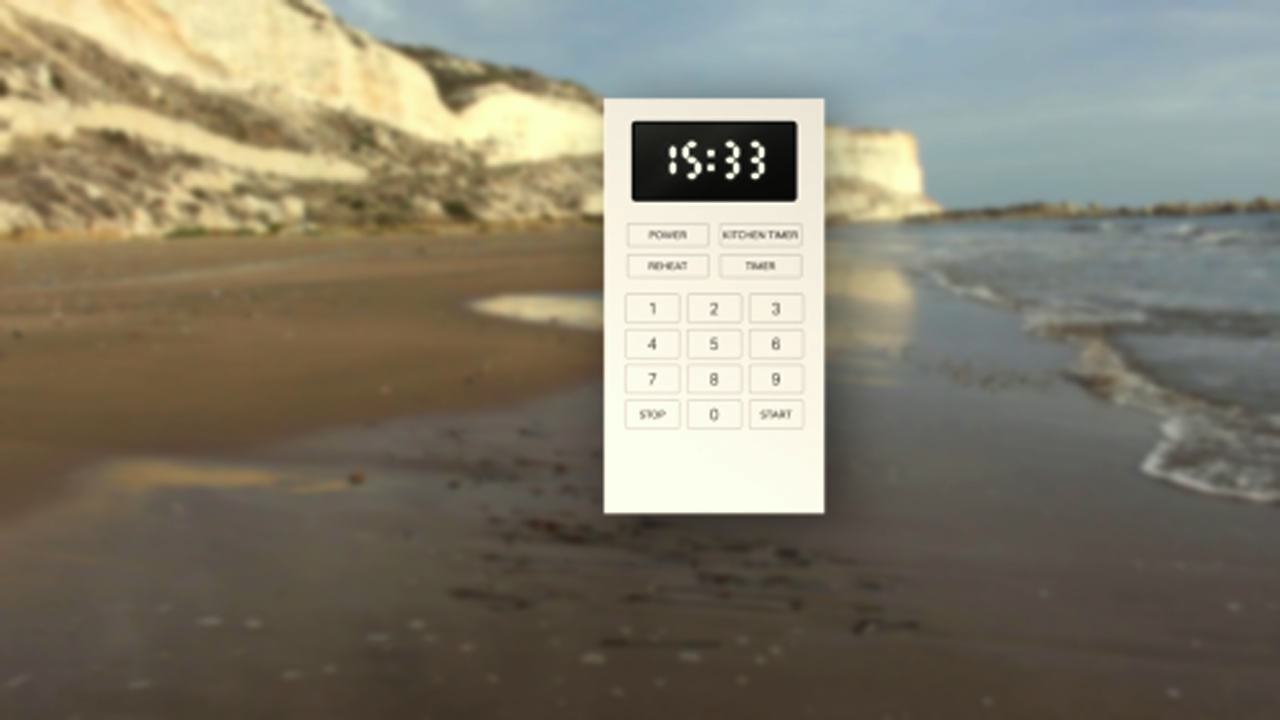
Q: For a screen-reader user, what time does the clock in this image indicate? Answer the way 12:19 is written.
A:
15:33
